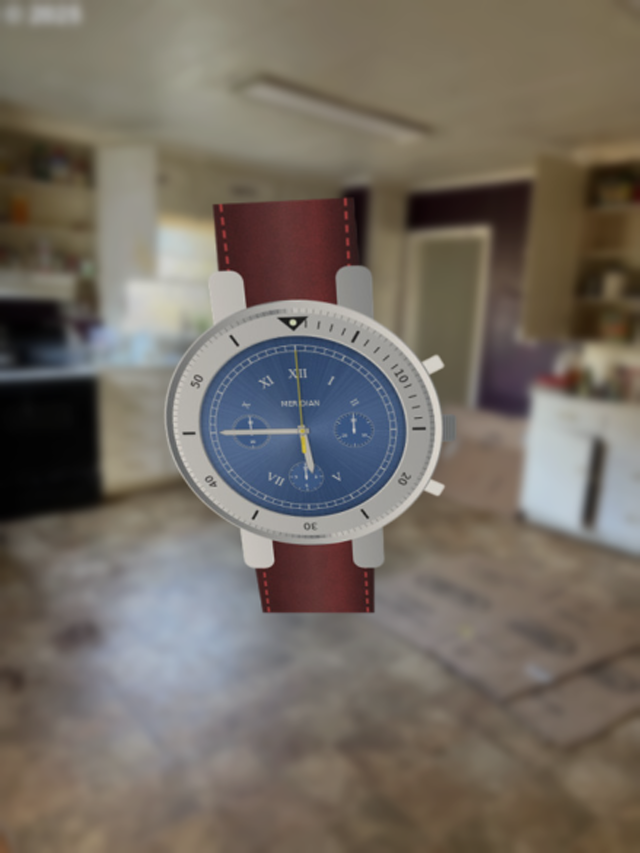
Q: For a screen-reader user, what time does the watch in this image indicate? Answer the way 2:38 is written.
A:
5:45
